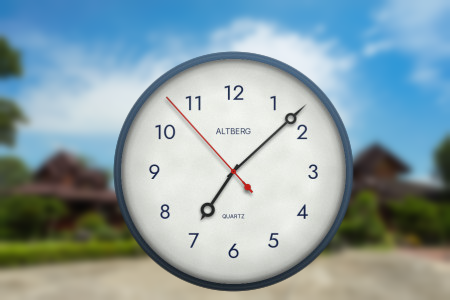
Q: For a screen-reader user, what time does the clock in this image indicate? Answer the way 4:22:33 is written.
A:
7:07:53
